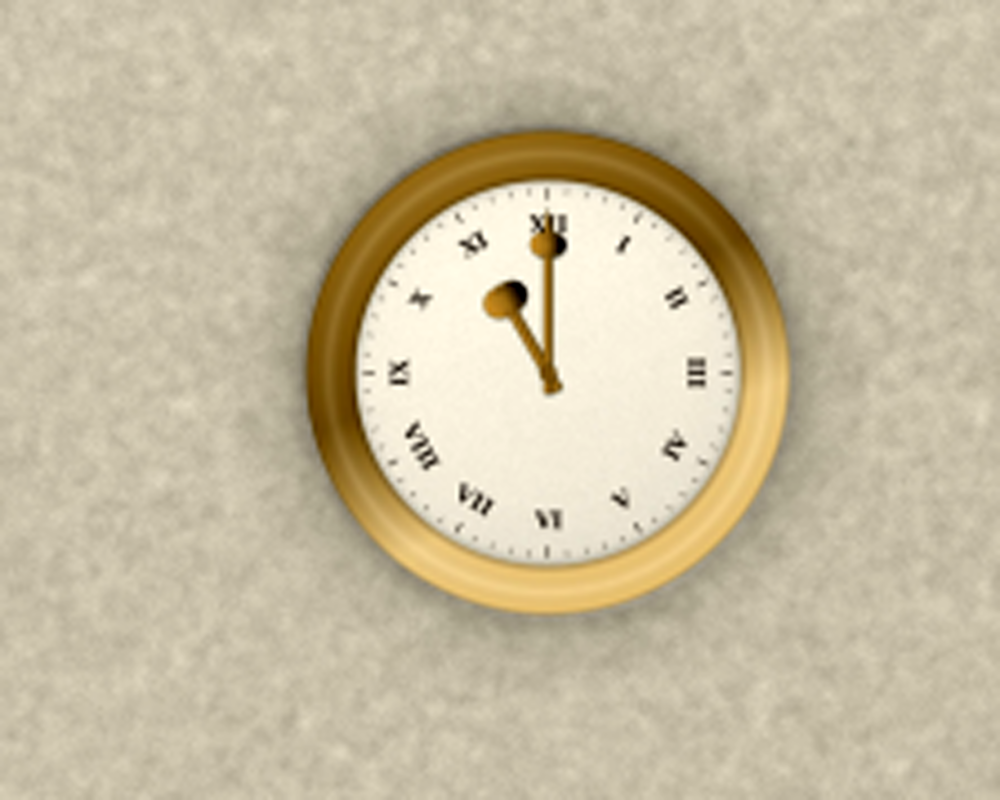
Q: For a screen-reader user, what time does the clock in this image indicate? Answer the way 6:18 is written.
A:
11:00
